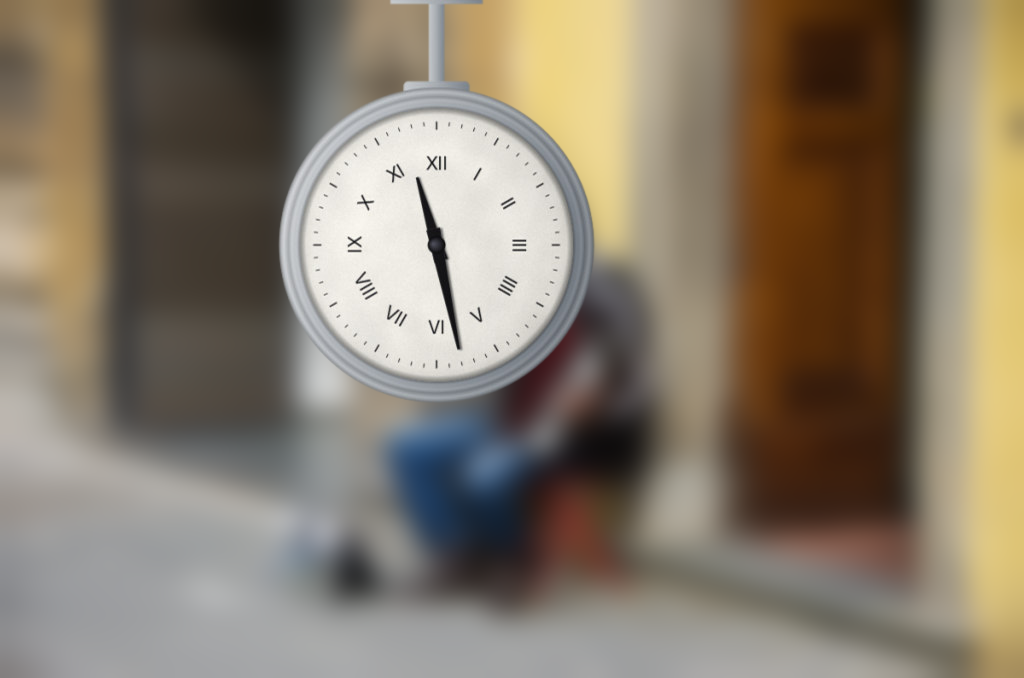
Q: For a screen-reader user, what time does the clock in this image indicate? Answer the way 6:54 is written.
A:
11:28
